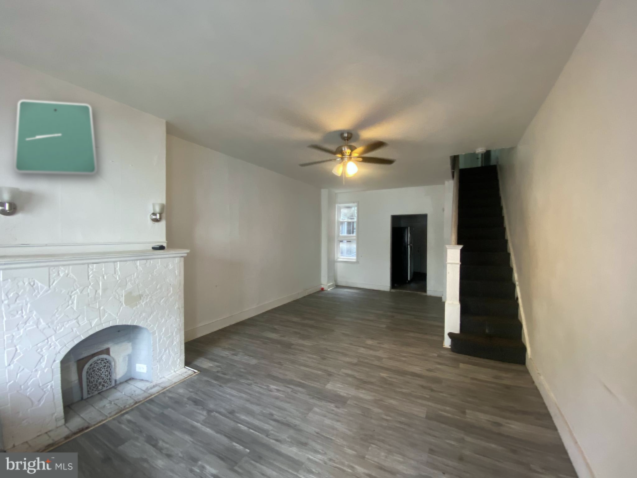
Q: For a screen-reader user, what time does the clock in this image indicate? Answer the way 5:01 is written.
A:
8:43
